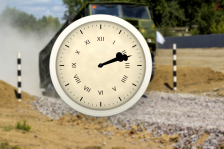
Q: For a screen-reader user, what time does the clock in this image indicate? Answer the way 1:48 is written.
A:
2:12
